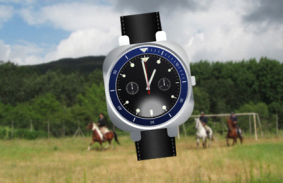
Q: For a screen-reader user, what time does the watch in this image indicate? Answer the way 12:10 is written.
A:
12:59
